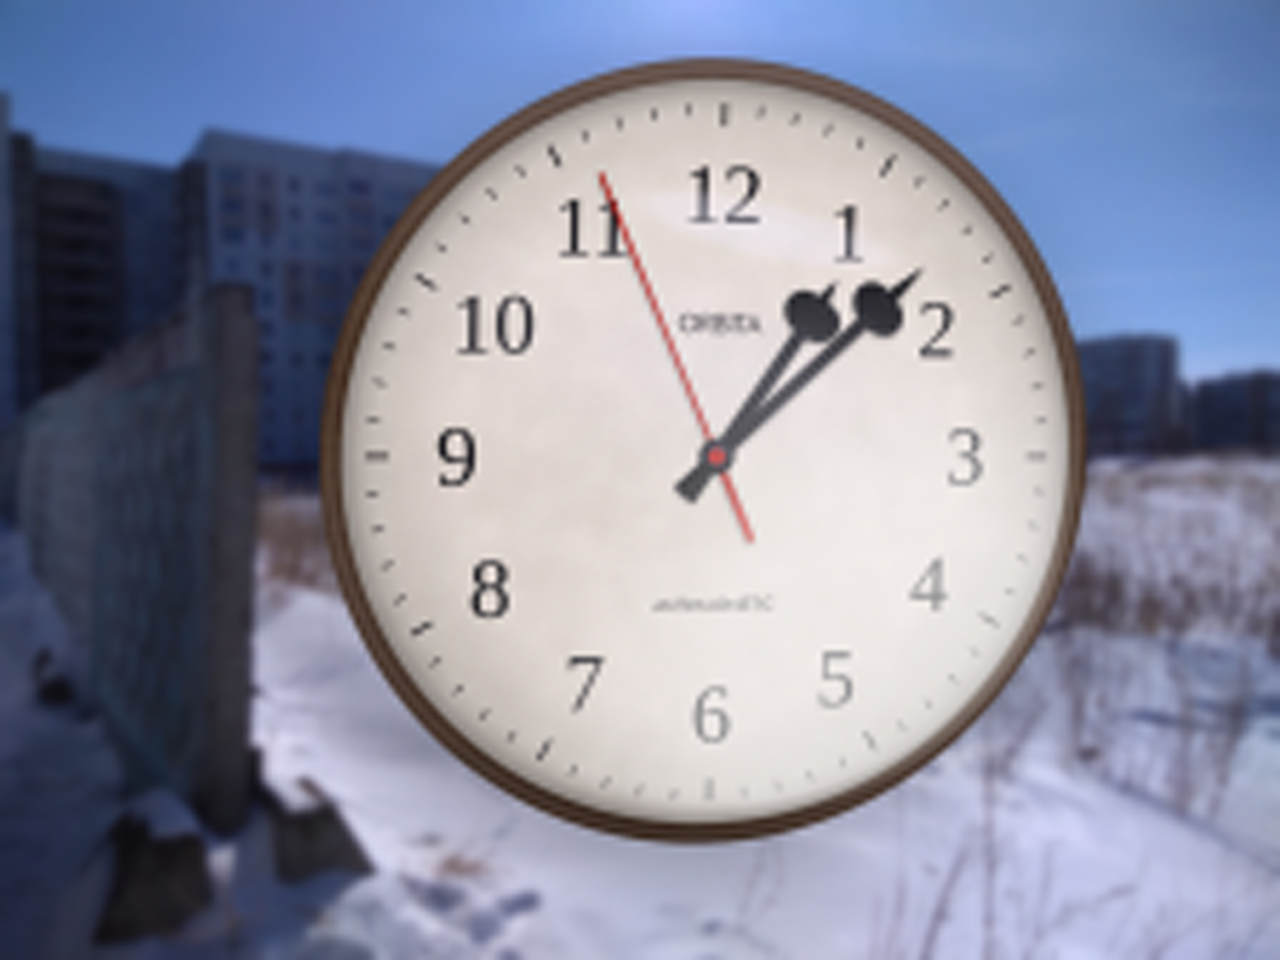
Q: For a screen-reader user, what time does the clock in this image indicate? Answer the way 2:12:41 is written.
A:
1:07:56
